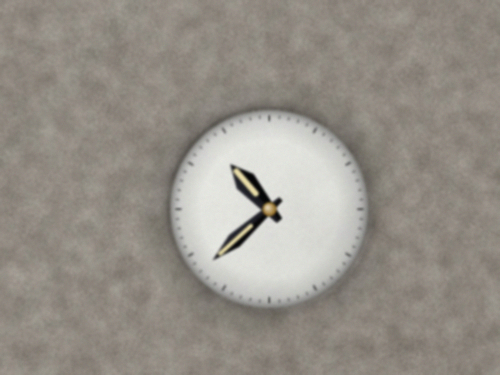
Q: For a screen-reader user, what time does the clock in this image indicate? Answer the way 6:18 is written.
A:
10:38
